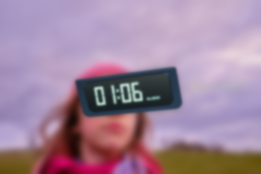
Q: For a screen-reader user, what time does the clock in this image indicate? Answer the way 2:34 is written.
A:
1:06
